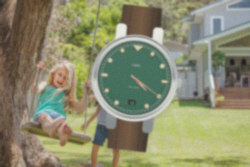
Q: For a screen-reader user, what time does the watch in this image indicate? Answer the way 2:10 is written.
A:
4:20
